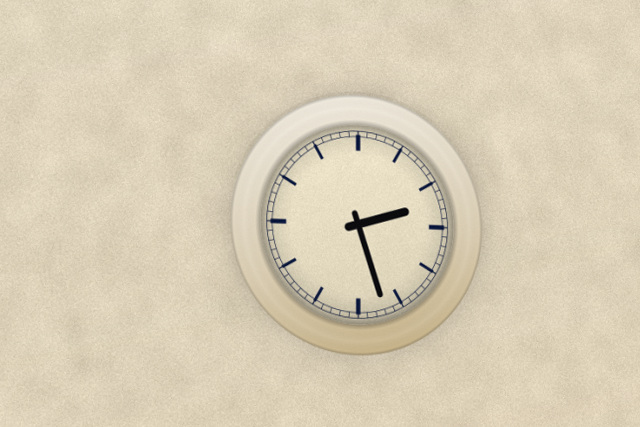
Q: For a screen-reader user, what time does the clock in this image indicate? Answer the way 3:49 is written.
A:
2:27
